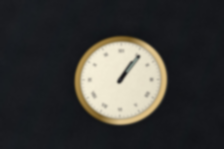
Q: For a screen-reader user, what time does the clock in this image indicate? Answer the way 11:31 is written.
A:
1:06
